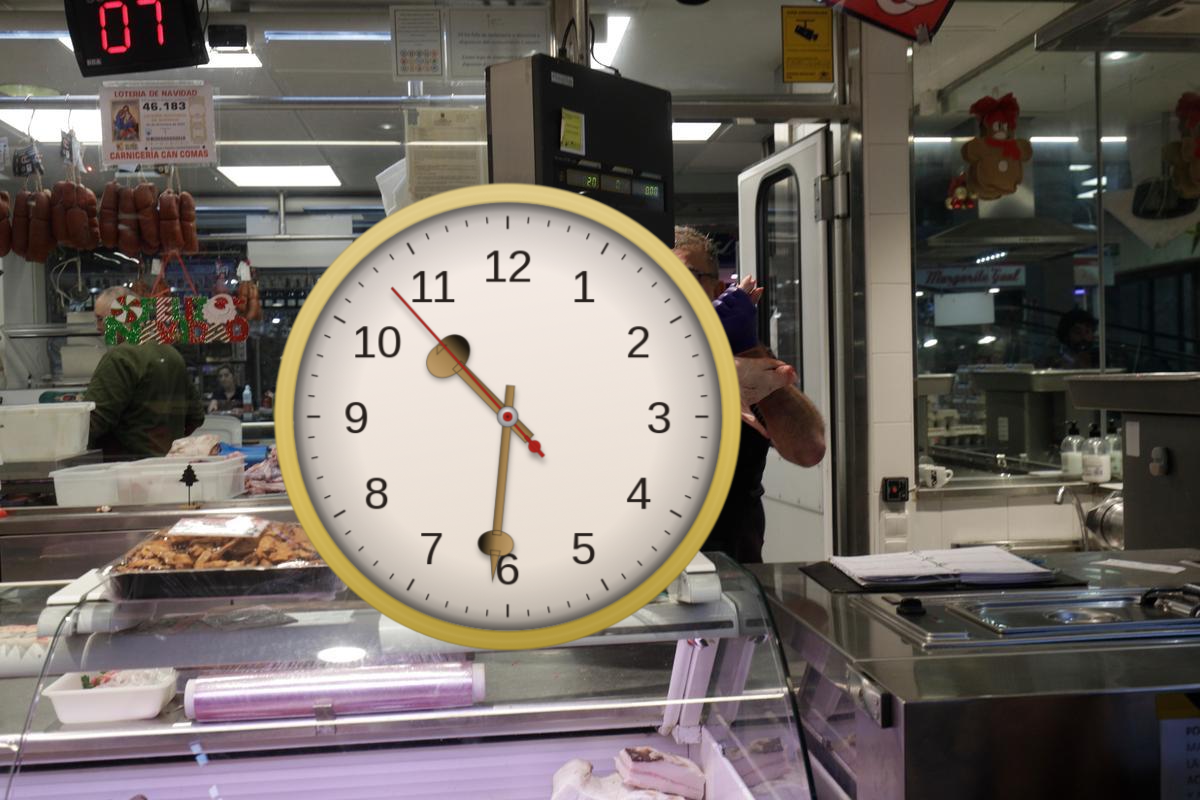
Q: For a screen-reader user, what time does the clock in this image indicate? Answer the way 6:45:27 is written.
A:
10:30:53
